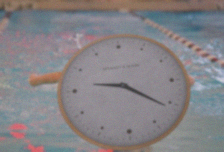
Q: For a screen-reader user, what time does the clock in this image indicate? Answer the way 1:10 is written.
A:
9:21
